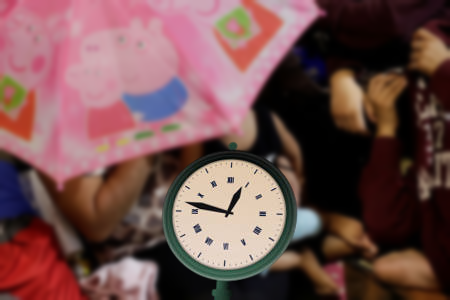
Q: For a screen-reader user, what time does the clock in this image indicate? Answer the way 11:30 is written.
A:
12:47
